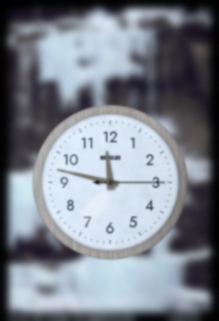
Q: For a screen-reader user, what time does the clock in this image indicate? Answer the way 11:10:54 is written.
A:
11:47:15
